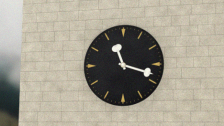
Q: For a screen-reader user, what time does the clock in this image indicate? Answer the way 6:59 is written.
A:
11:18
